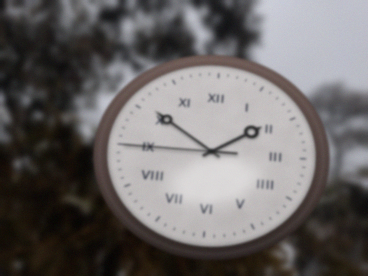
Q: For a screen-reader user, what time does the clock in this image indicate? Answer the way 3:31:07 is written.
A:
1:50:45
